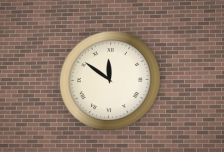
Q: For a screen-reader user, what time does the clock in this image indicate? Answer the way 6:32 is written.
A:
11:51
